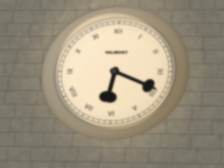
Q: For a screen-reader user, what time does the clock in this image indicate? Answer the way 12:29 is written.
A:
6:19
